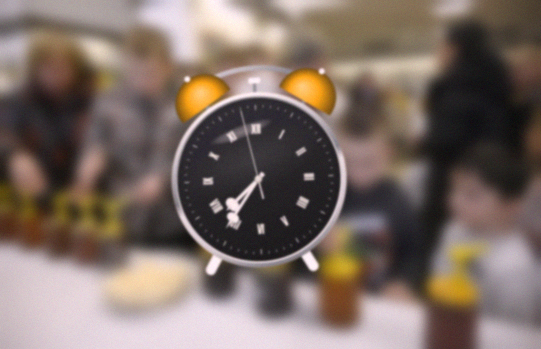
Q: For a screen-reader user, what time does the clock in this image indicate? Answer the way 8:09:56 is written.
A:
7:35:58
